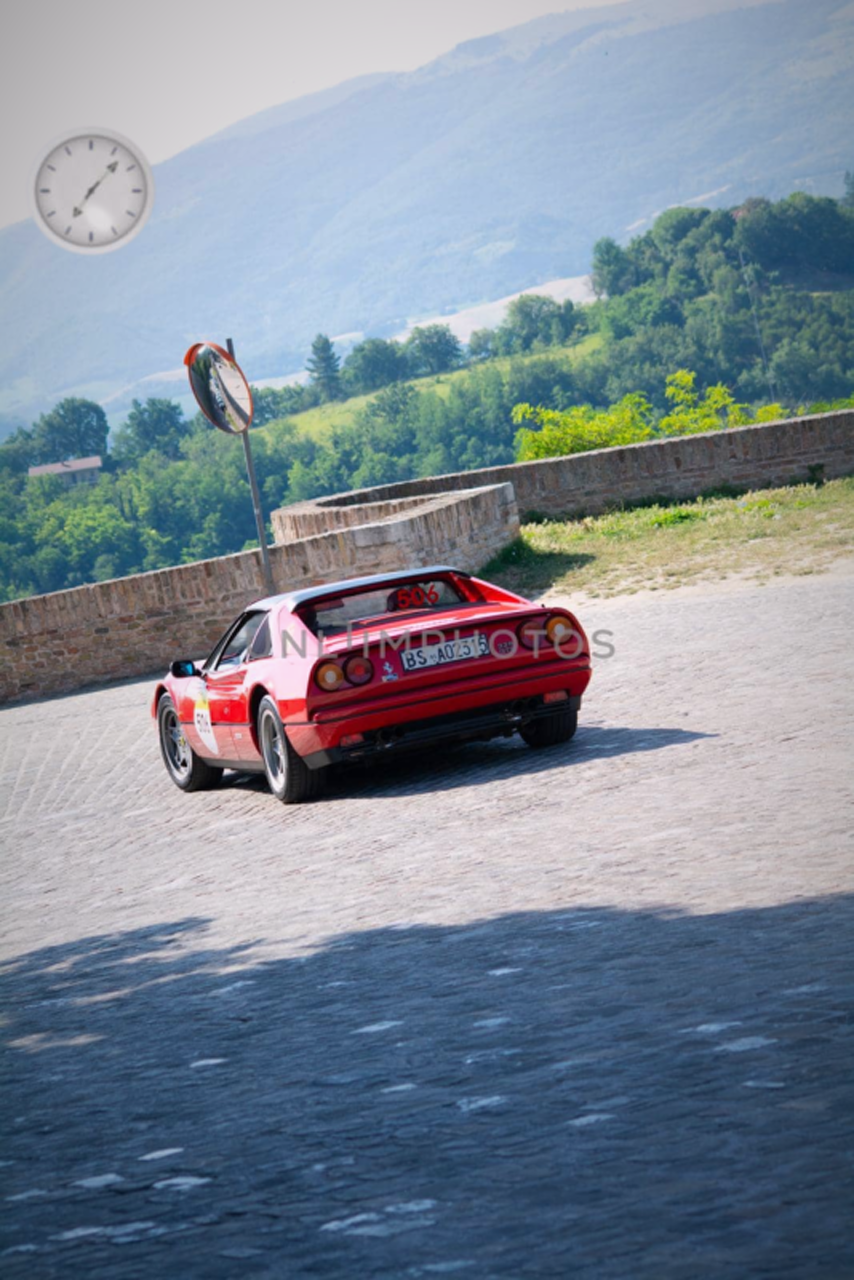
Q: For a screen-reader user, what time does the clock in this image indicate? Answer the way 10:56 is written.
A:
7:07
